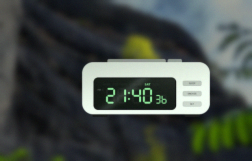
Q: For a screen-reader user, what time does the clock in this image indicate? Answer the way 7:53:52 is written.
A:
21:40:36
